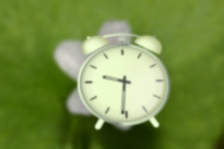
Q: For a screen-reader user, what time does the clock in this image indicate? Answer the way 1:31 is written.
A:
9:31
